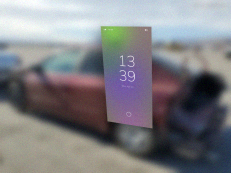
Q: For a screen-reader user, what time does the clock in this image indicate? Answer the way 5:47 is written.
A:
13:39
